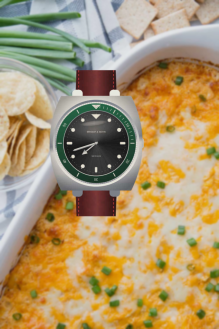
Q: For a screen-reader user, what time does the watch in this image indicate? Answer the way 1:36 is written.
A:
7:42
